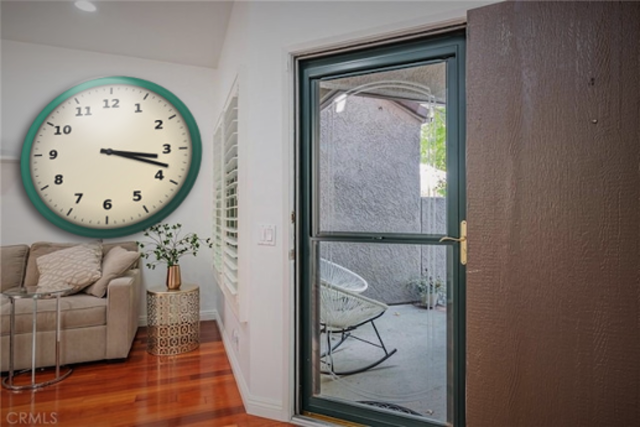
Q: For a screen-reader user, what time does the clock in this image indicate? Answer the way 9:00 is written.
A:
3:18
